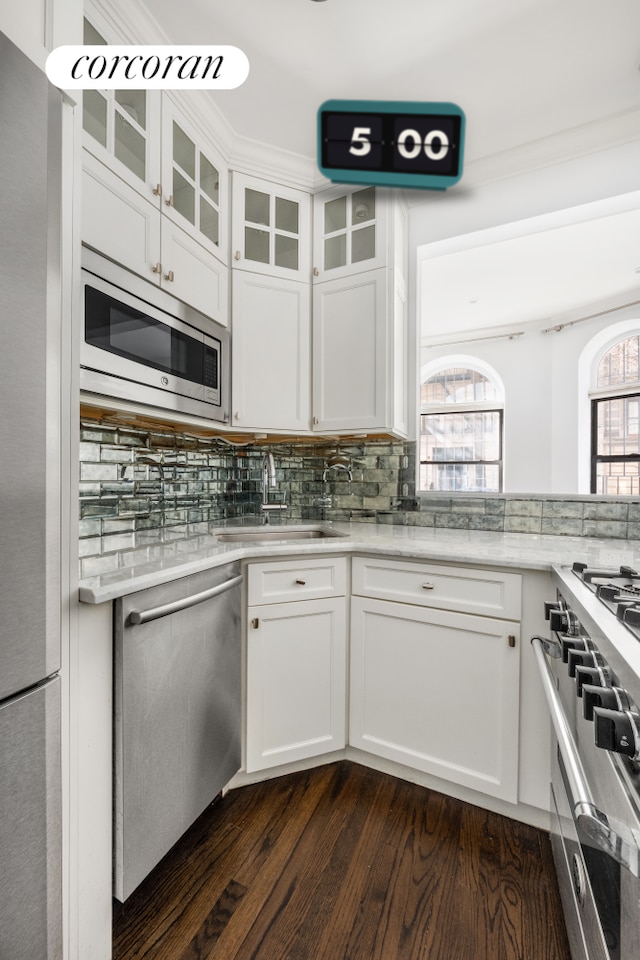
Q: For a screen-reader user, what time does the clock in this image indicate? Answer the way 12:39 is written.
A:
5:00
